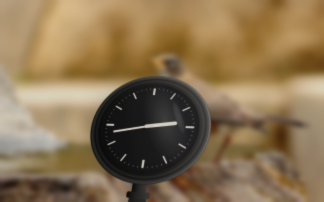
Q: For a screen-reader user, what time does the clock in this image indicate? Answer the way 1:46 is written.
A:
2:43
